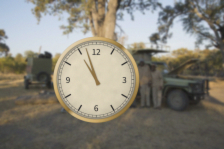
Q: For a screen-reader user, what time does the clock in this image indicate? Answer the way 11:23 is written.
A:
10:57
